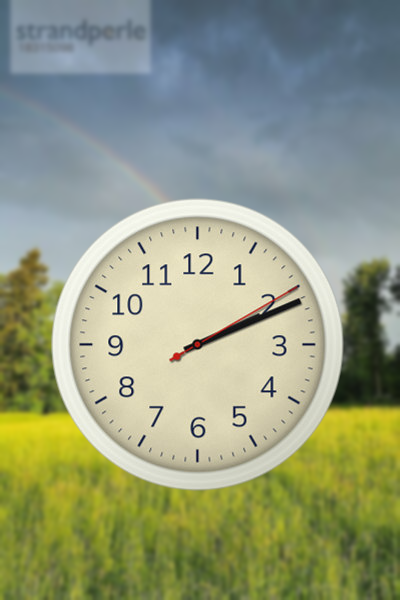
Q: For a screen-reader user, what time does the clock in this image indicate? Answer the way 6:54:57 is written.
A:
2:11:10
